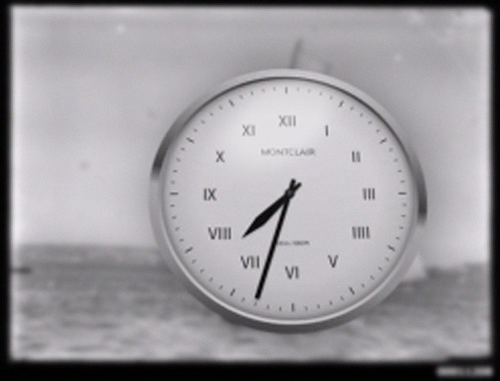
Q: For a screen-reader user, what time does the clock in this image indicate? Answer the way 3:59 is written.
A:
7:33
